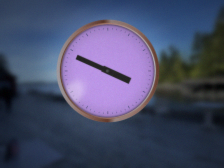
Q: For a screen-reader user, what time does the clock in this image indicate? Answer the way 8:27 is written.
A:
3:49
